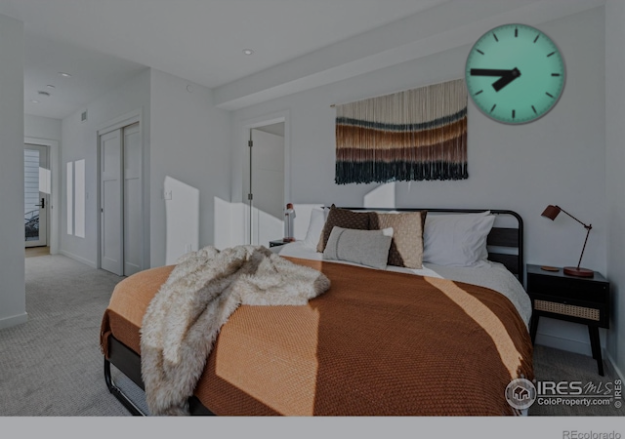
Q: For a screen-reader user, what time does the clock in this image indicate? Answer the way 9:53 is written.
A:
7:45
